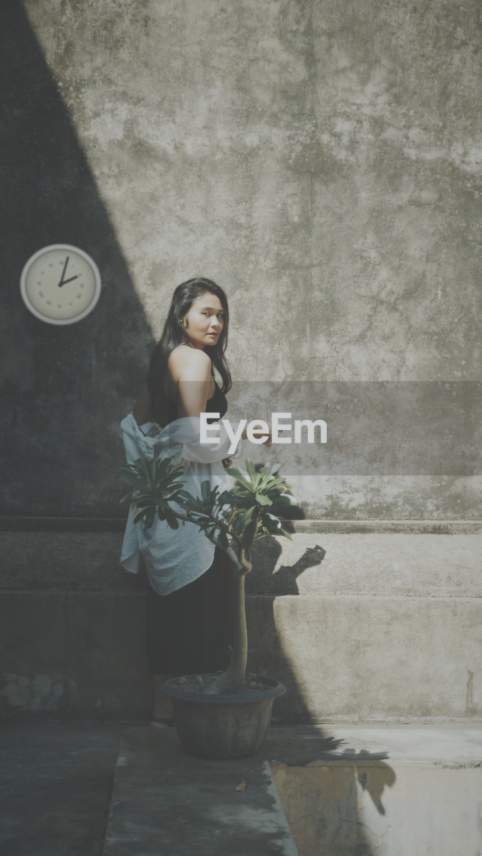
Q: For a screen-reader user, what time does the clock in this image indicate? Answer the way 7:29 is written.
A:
2:02
